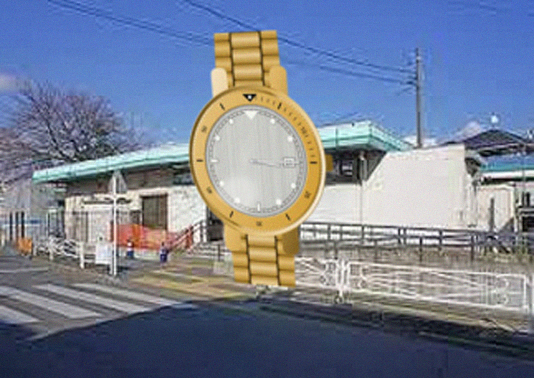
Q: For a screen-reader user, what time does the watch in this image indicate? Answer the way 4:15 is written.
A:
3:15
